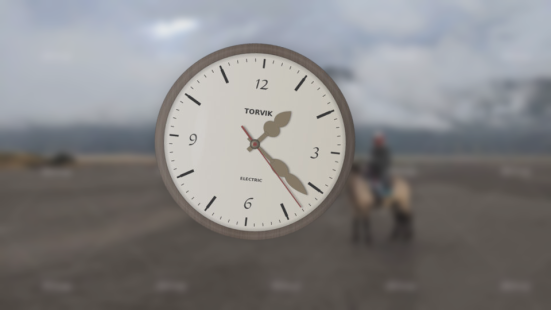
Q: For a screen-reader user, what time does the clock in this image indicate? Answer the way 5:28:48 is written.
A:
1:21:23
